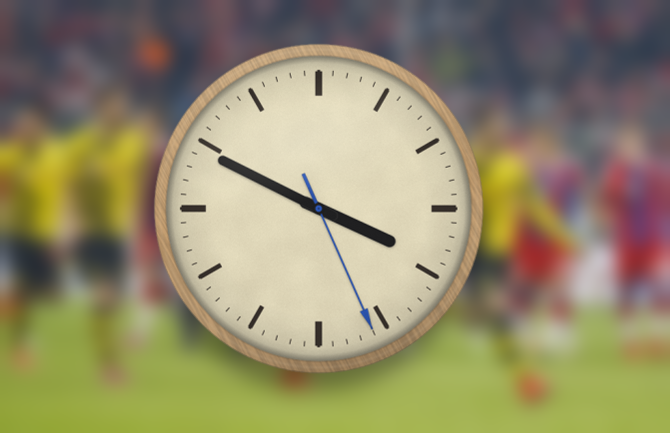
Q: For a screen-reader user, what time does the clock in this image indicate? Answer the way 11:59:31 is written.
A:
3:49:26
